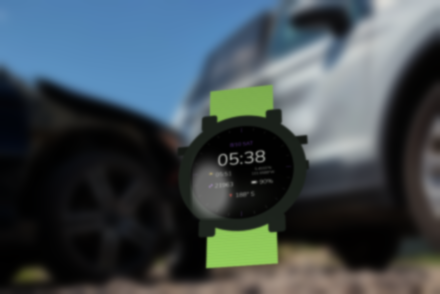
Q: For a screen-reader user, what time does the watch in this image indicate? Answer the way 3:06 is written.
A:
5:38
